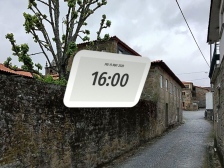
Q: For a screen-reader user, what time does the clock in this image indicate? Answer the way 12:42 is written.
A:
16:00
